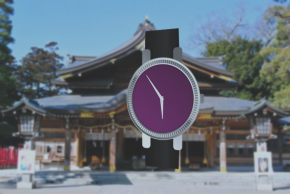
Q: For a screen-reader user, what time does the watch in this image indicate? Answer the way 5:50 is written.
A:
5:54
